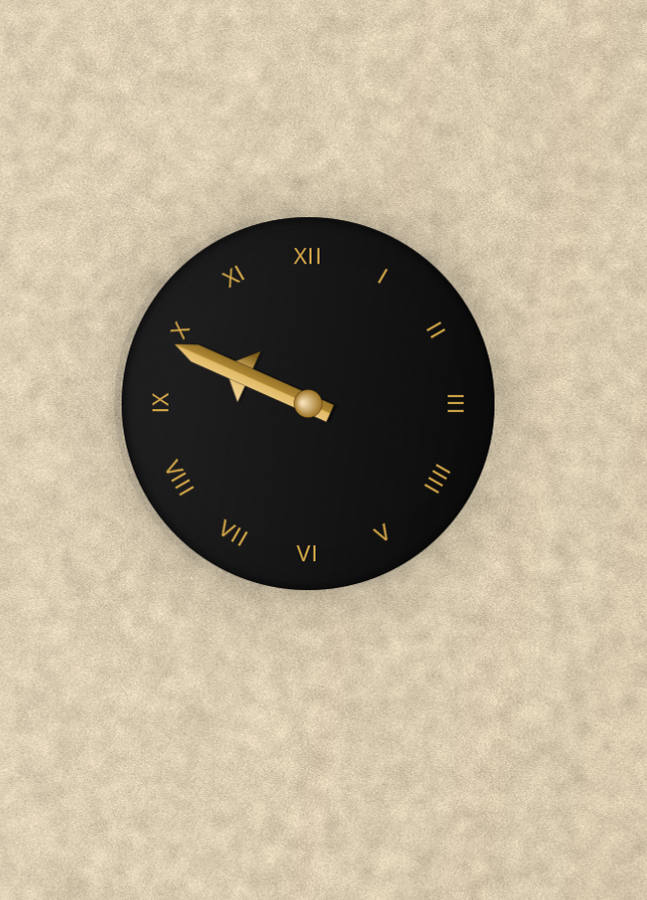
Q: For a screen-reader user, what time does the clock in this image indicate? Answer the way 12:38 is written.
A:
9:49
